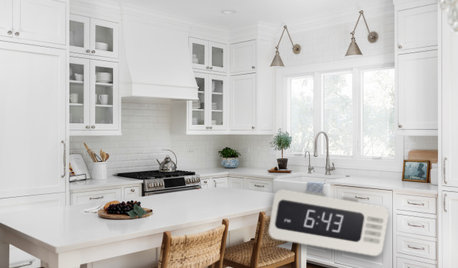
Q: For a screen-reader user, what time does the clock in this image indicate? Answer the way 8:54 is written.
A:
6:43
